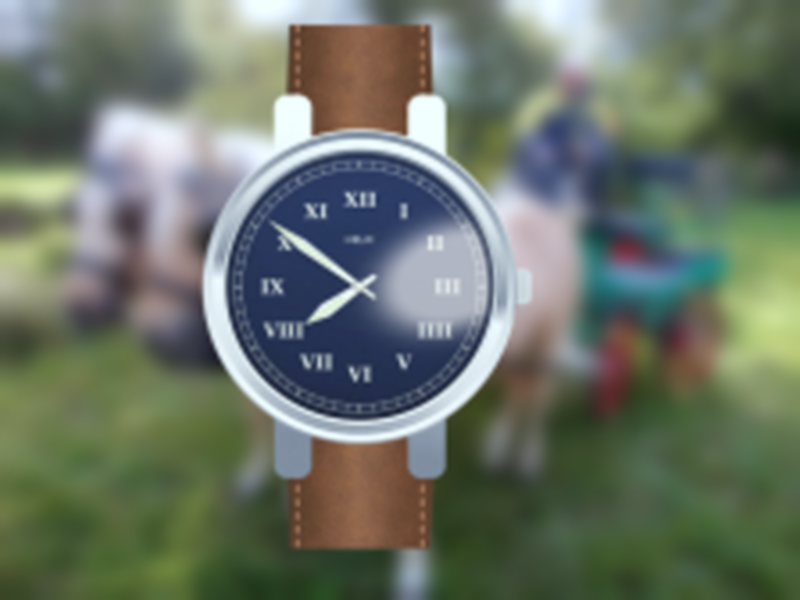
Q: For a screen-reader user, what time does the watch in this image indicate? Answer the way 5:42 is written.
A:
7:51
